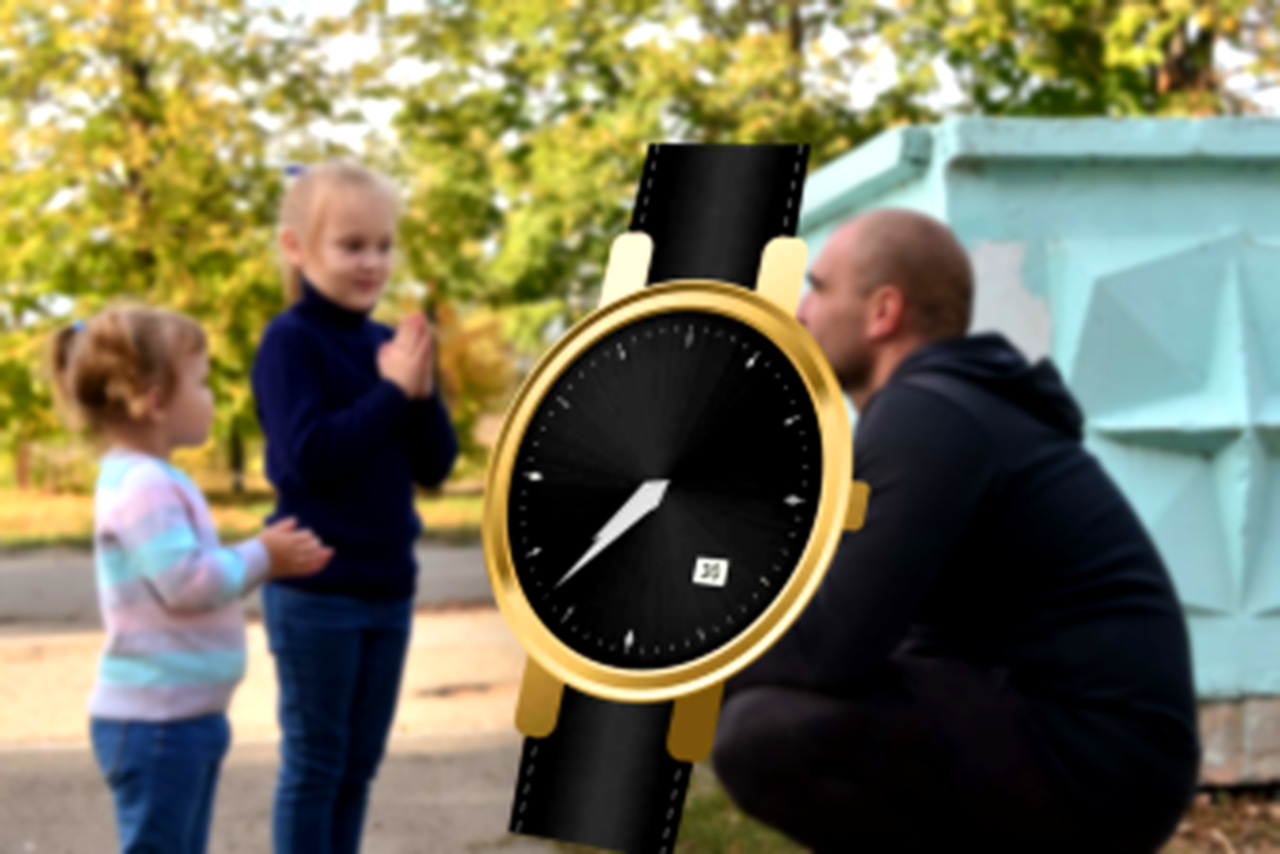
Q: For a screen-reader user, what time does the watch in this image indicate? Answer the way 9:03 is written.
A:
7:37
